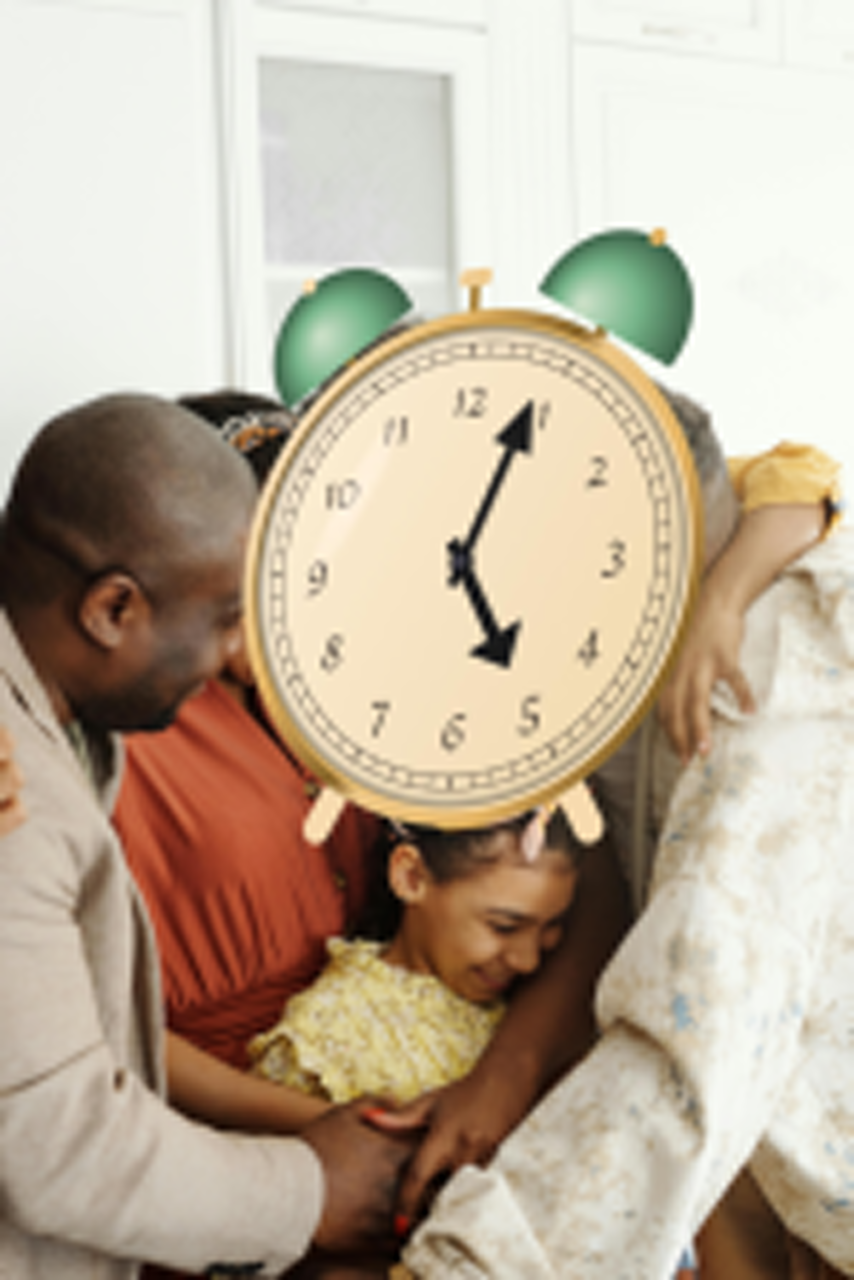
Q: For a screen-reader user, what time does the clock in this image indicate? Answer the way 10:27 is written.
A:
5:04
